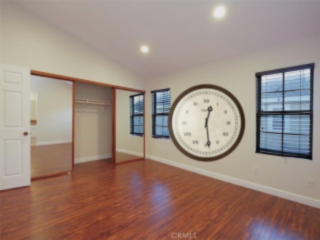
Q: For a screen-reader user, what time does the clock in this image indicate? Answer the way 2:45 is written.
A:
12:29
